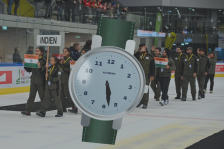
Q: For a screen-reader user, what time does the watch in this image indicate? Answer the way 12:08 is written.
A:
5:28
